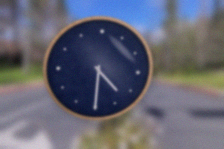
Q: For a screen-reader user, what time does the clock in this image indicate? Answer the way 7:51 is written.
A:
4:30
